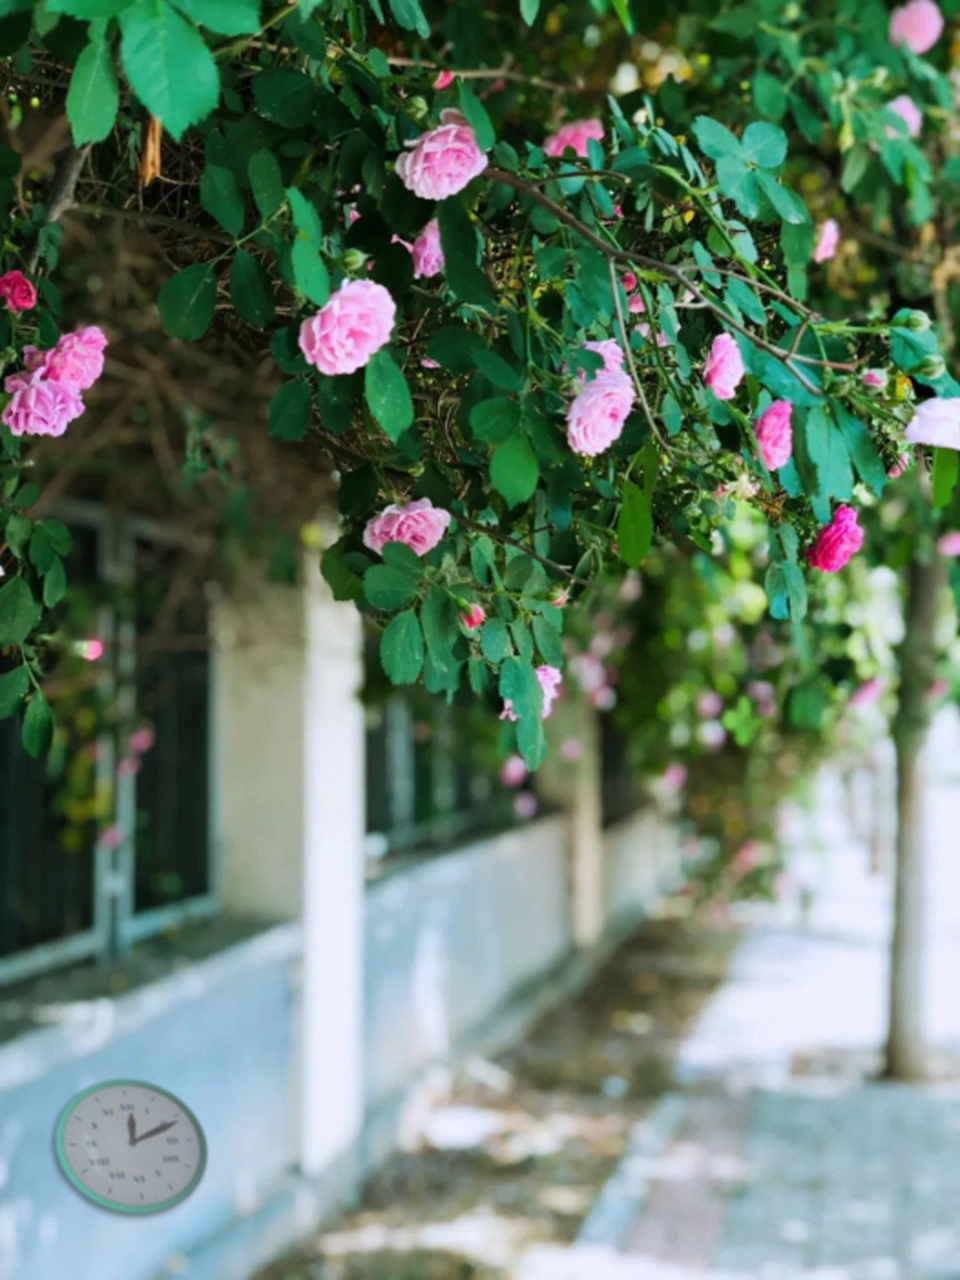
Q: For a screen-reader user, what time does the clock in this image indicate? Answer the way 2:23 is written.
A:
12:11
